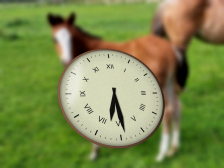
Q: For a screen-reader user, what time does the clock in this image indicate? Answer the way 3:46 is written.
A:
6:29
